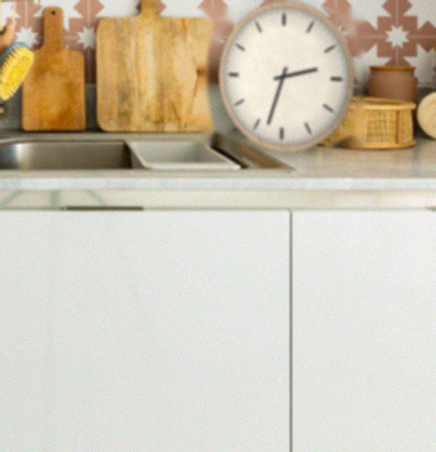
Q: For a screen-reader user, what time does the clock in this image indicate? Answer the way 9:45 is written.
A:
2:33
